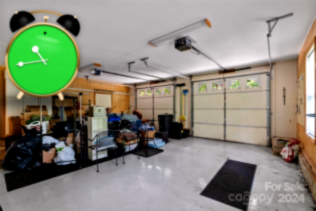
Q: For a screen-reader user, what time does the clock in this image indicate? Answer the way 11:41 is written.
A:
10:43
